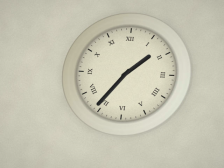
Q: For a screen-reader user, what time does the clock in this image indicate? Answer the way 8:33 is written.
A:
1:36
